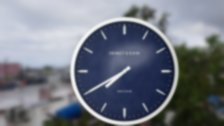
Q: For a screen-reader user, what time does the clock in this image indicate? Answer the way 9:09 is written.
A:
7:40
